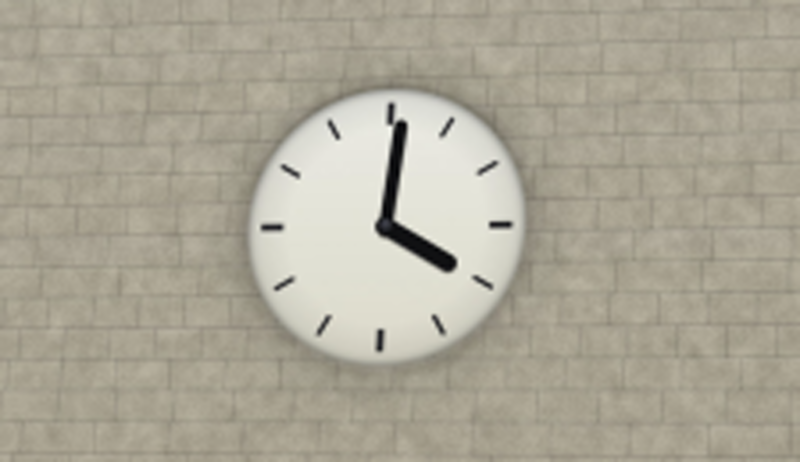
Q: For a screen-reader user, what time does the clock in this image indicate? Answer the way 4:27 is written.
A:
4:01
